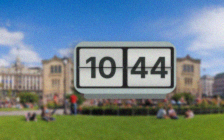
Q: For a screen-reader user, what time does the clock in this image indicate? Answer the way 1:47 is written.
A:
10:44
